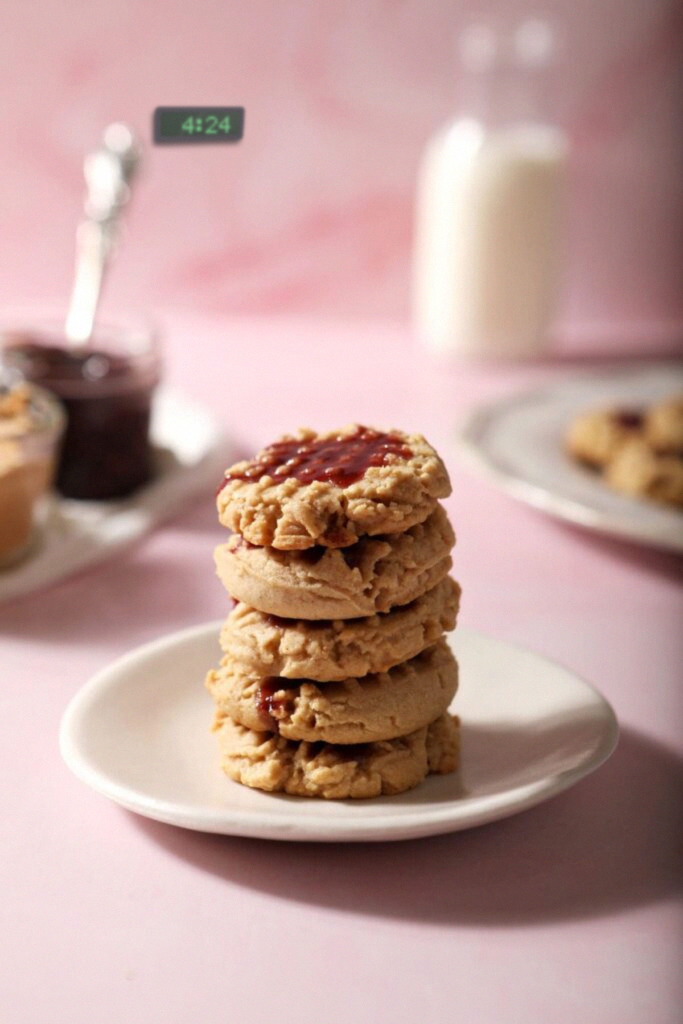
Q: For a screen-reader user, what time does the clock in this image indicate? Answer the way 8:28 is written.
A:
4:24
